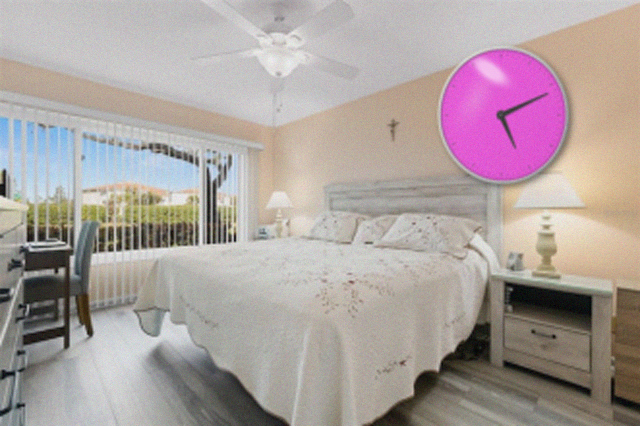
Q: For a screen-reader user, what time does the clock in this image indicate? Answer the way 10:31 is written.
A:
5:11
